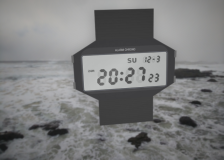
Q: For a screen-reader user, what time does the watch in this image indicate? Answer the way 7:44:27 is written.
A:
20:27:23
